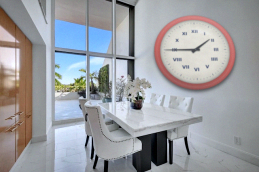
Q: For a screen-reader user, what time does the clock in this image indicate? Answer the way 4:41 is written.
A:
1:45
